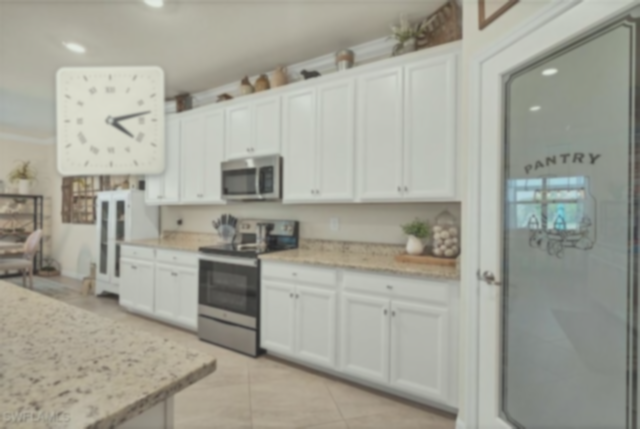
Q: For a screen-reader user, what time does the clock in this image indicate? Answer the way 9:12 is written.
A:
4:13
